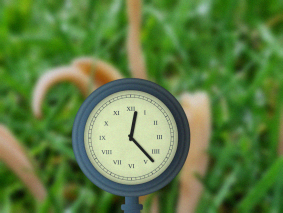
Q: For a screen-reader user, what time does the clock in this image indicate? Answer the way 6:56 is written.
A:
12:23
